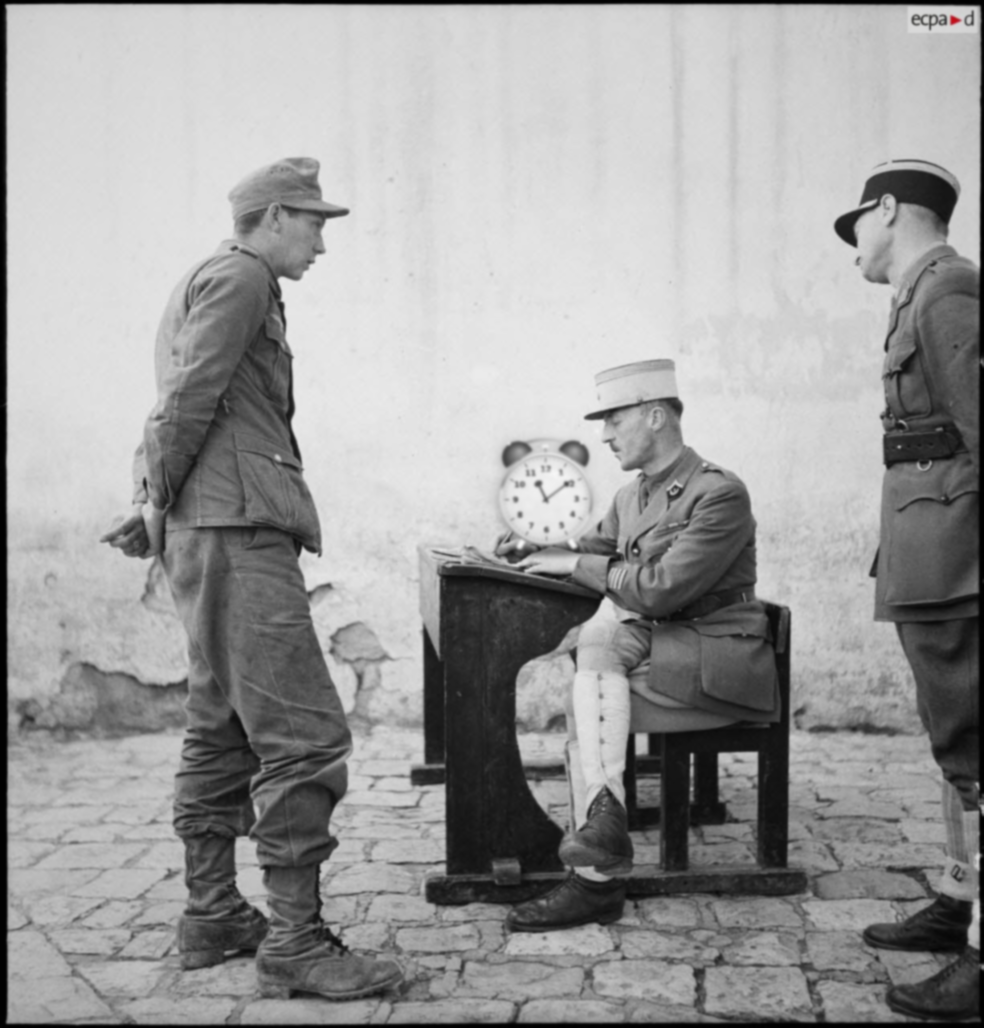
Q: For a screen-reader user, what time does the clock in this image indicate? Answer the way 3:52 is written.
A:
11:09
